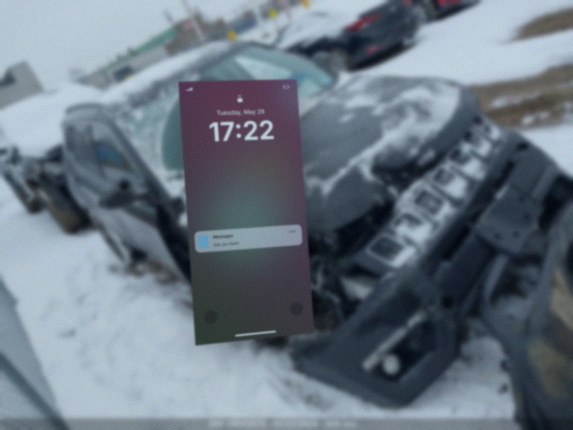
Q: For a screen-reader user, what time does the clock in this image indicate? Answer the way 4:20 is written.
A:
17:22
